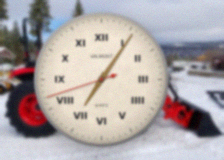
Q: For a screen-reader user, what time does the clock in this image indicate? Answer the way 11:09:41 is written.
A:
7:05:42
